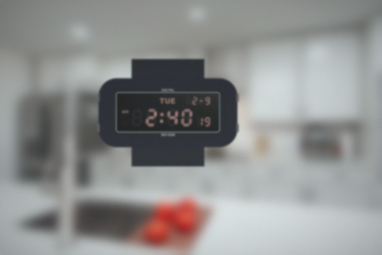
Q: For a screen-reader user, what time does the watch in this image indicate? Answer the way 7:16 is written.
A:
2:40
